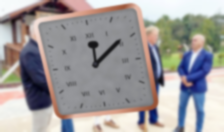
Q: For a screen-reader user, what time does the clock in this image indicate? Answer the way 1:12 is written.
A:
12:09
